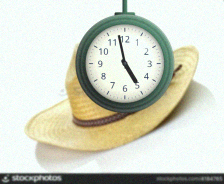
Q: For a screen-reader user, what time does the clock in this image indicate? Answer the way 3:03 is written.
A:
4:58
